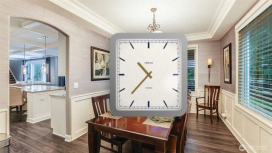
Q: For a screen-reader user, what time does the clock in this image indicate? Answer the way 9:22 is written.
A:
10:37
